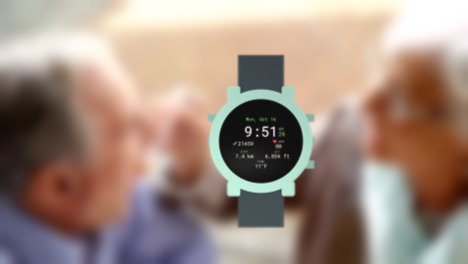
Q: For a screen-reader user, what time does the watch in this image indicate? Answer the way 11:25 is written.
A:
9:51
